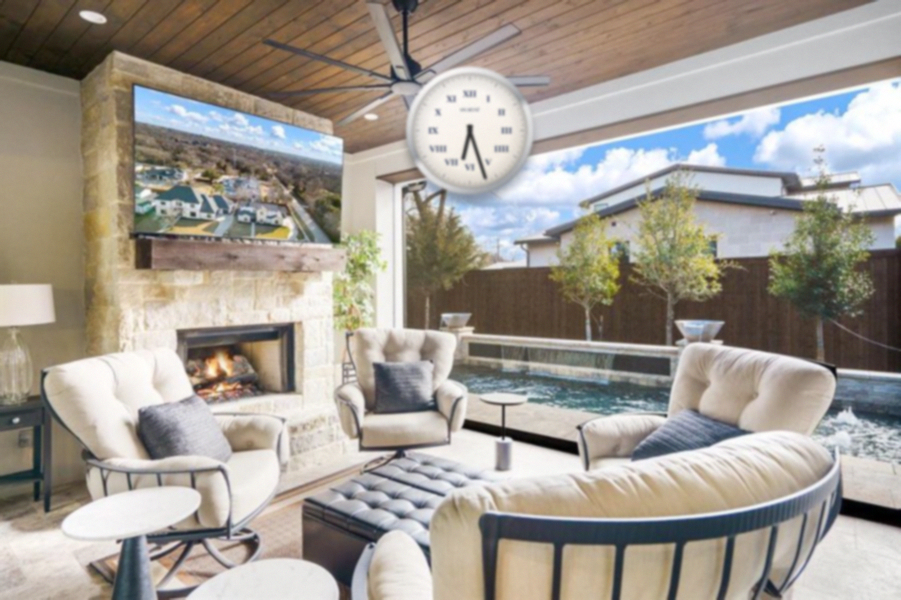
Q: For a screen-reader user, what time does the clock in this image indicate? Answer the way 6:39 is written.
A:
6:27
